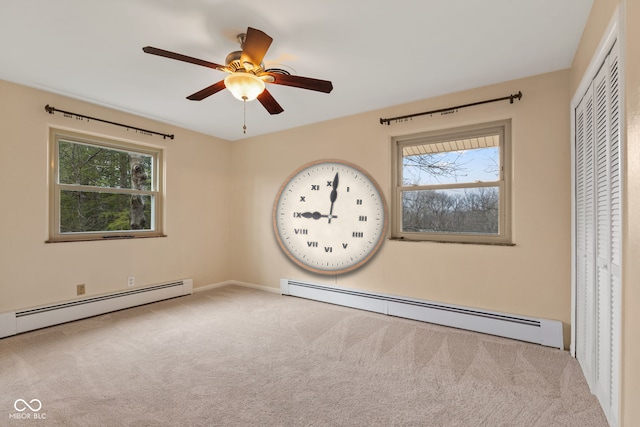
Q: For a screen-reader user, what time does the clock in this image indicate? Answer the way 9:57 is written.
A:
9:01
